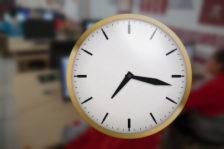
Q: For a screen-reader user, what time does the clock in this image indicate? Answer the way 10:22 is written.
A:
7:17
